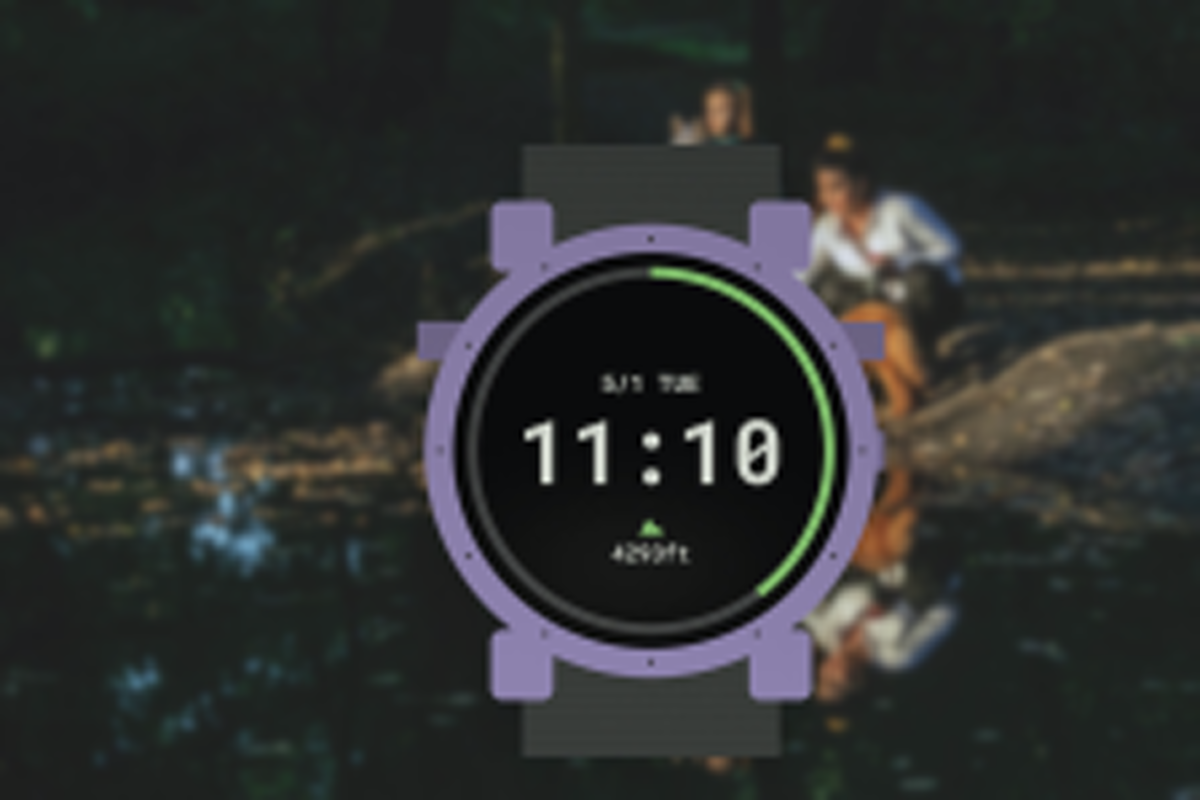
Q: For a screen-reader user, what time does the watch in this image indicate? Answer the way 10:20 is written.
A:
11:10
